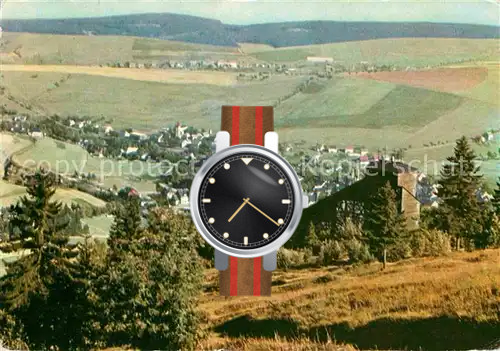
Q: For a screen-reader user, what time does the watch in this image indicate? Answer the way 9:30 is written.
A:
7:21
